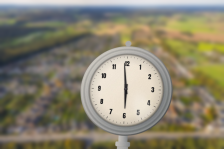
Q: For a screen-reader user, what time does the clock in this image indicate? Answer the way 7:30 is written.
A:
5:59
